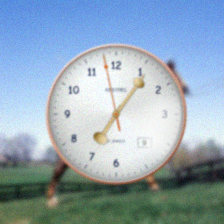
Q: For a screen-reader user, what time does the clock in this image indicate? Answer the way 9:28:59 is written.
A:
7:05:58
